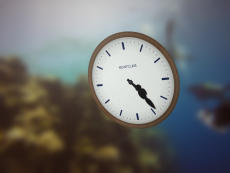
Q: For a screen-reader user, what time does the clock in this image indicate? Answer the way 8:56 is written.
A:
4:24
